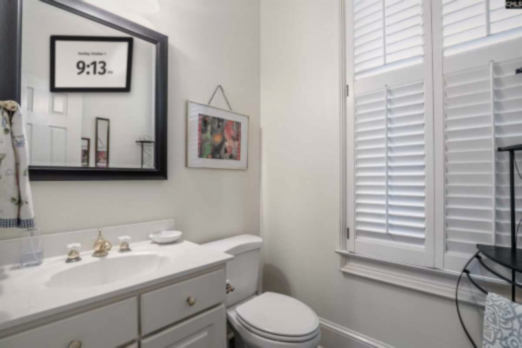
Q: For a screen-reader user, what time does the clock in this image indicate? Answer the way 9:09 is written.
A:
9:13
